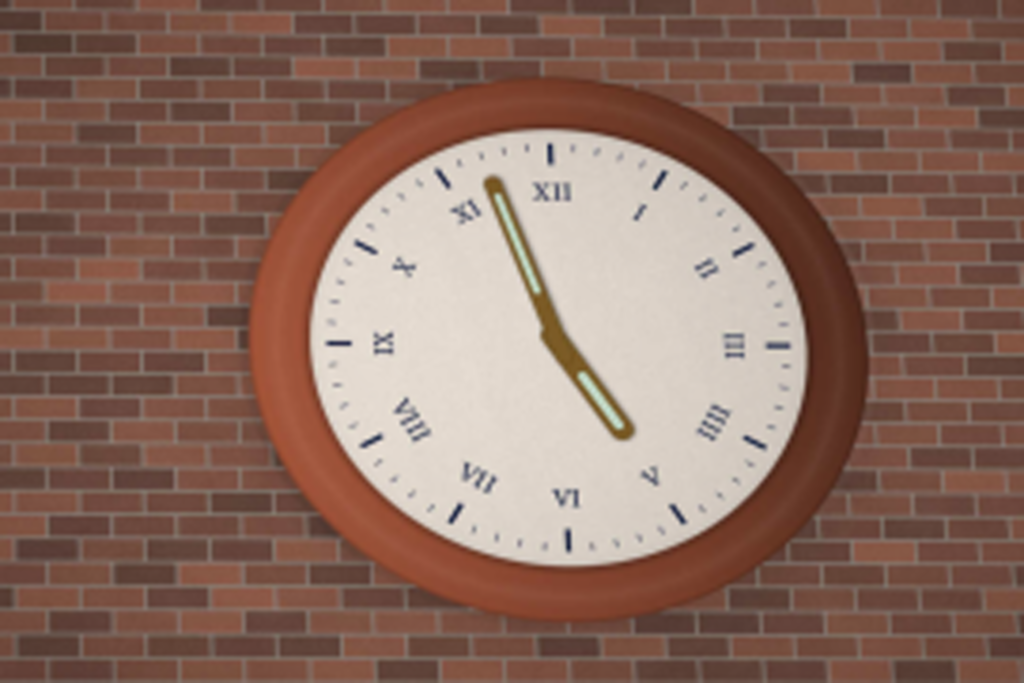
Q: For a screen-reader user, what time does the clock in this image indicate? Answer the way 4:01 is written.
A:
4:57
